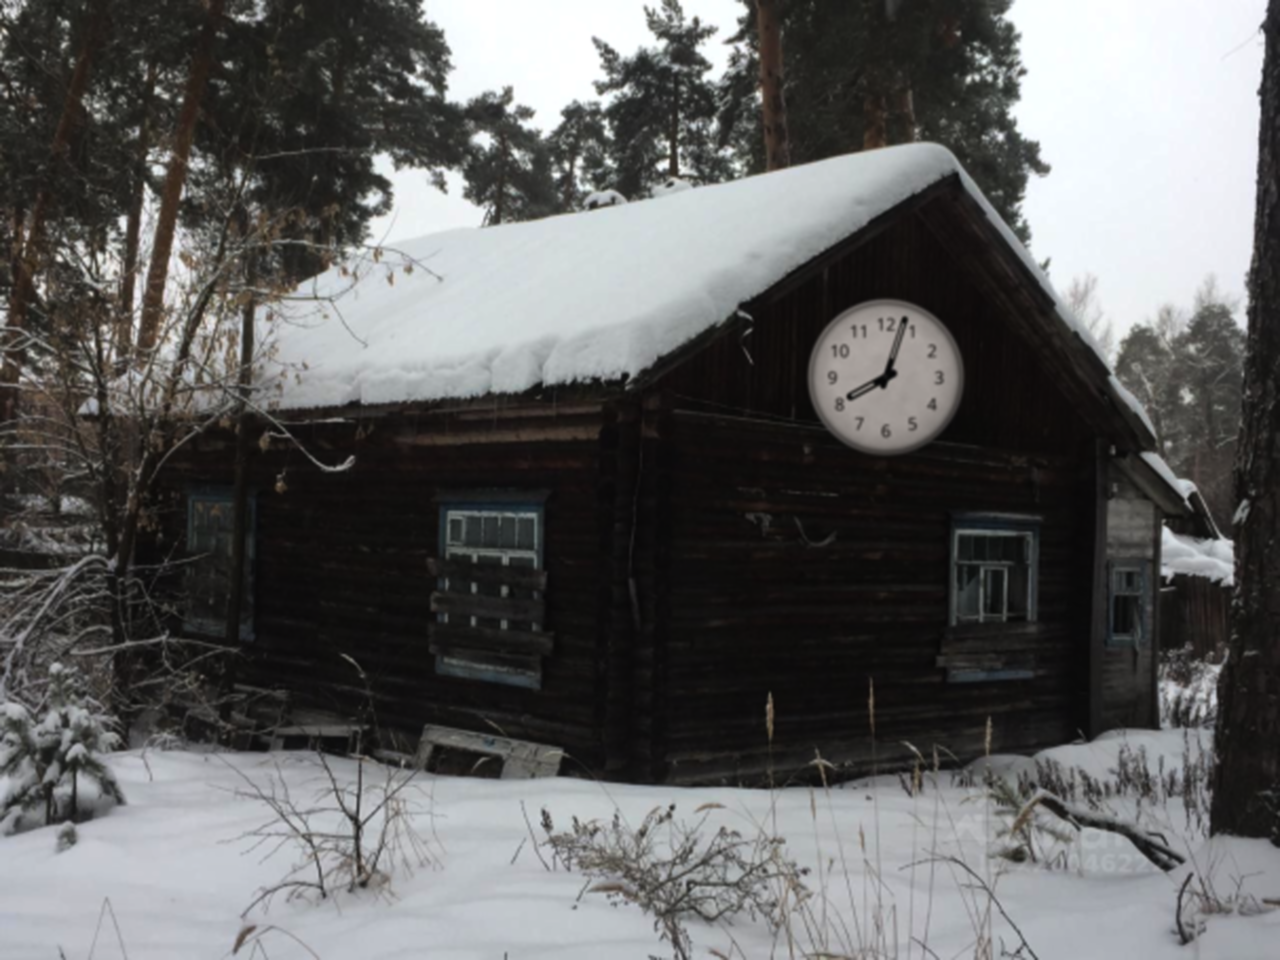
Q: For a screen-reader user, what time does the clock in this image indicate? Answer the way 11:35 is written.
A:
8:03
